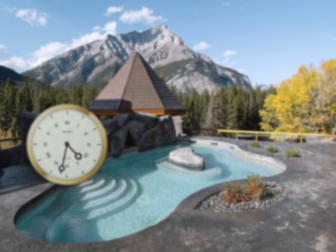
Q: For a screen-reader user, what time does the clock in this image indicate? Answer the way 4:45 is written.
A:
4:32
